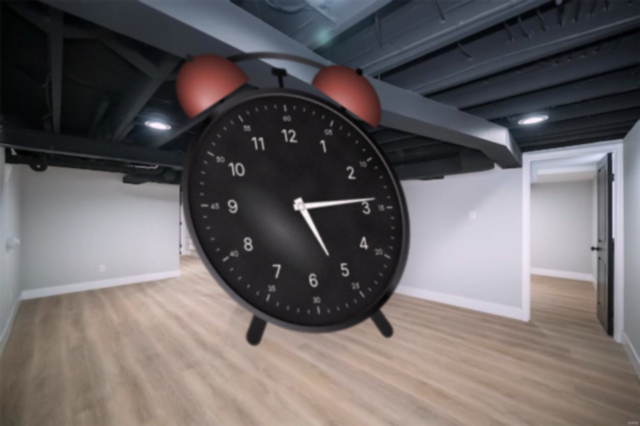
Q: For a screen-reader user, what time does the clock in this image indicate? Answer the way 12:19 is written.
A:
5:14
